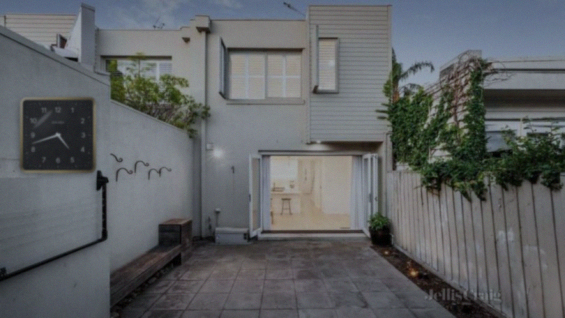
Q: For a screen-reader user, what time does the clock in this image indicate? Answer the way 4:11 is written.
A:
4:42
